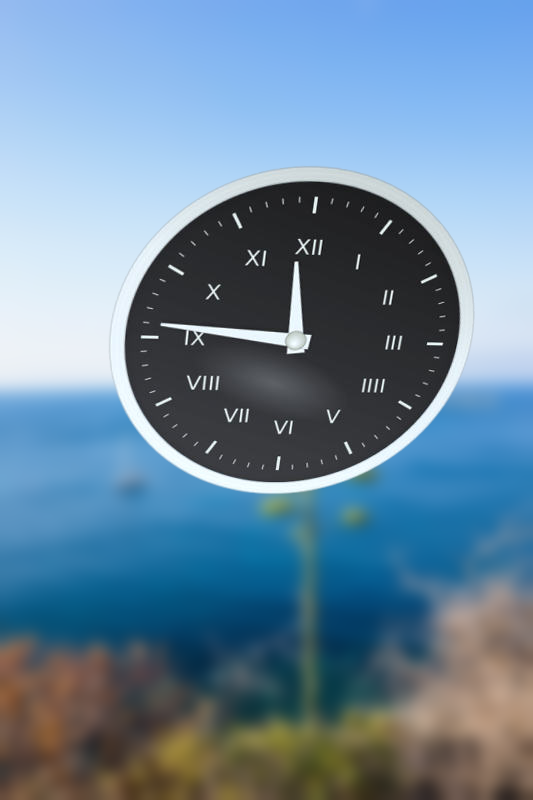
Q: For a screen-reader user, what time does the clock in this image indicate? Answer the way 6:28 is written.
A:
11:46
